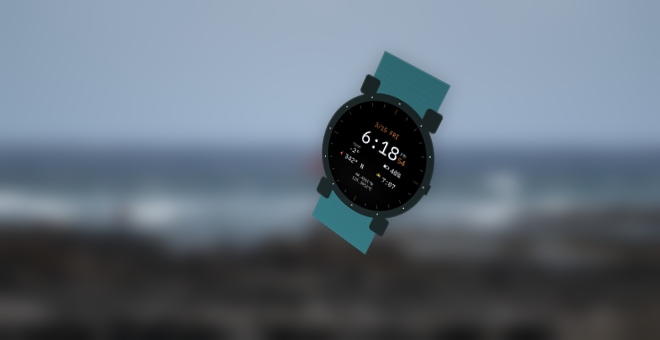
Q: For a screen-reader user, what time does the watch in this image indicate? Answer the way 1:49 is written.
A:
6:18
